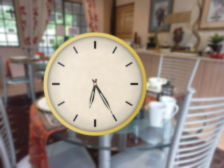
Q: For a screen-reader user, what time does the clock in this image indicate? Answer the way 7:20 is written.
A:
6:25
